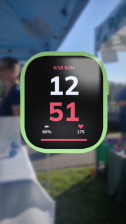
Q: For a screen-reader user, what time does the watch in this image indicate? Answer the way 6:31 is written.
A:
12:51
